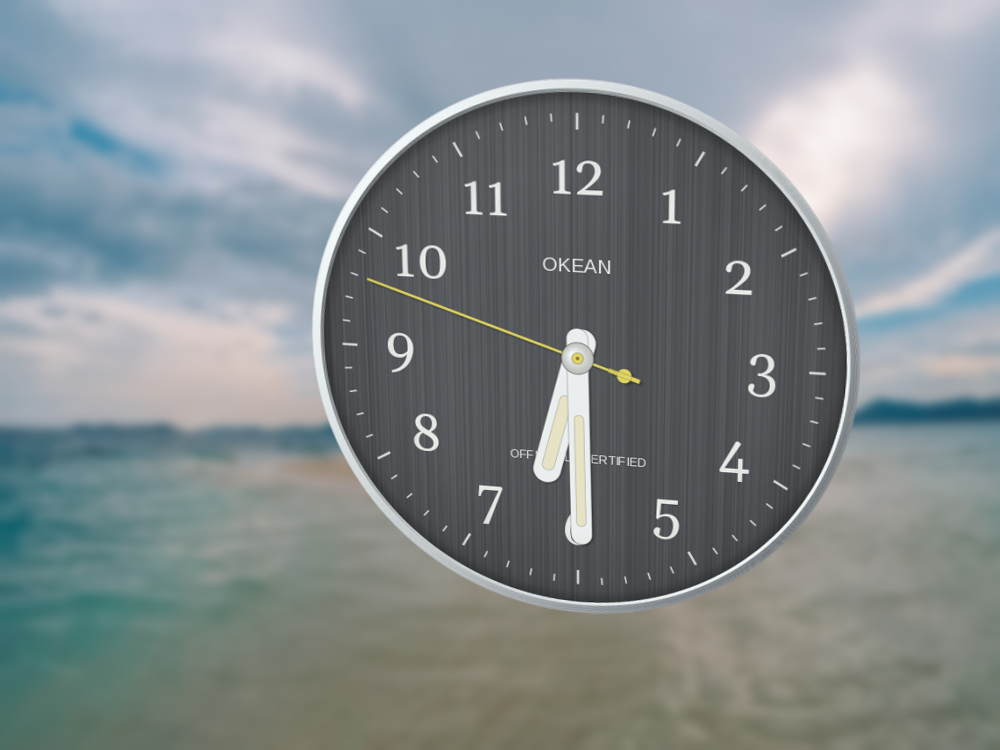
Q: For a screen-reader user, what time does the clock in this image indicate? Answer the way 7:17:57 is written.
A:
6:29:48
